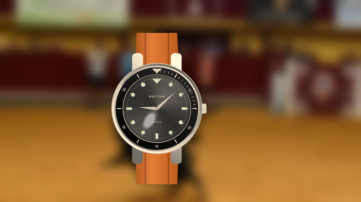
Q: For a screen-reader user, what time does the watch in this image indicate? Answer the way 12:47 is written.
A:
9:08
